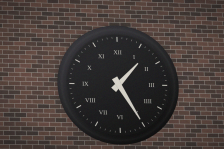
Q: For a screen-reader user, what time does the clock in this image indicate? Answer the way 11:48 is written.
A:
1:25
